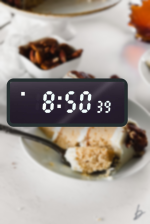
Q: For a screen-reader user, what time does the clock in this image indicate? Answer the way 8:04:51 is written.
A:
8:50:39
